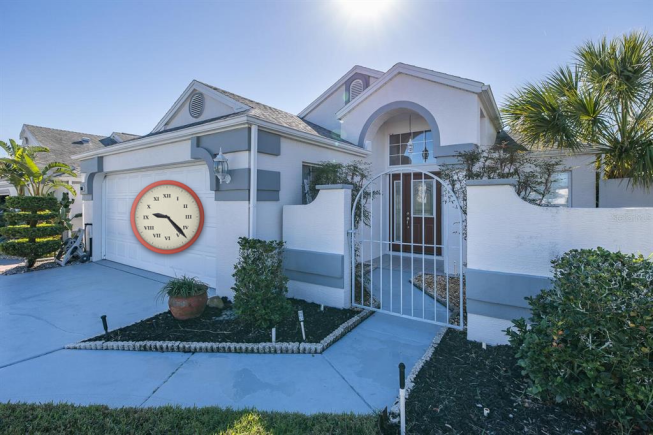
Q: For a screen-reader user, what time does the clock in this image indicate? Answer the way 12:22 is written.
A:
9:23
